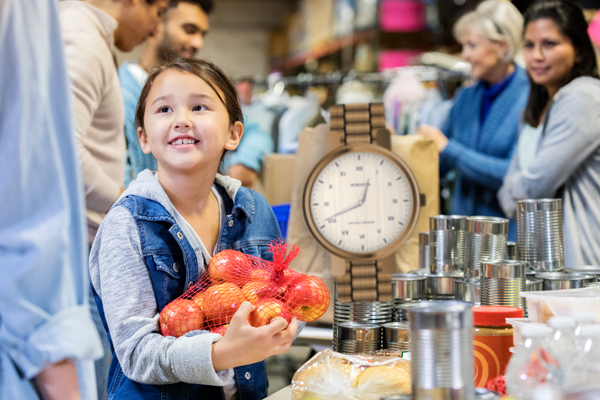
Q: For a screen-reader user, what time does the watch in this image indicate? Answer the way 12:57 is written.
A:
12:41
